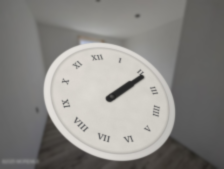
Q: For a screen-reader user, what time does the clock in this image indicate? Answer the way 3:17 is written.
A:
2:11
